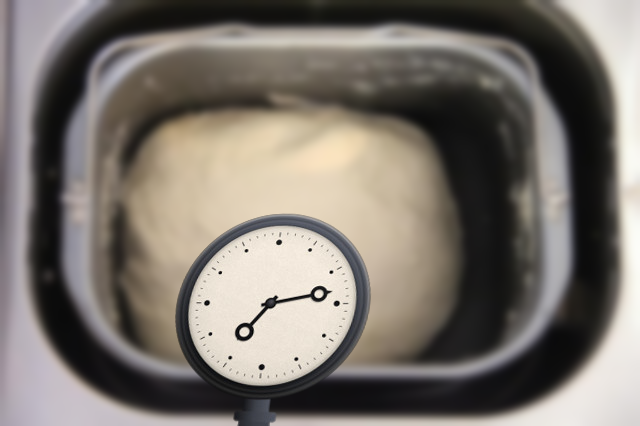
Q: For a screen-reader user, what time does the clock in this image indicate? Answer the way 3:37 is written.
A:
7:13
